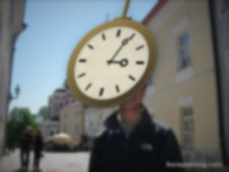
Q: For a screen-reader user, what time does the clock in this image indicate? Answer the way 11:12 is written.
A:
3:04
